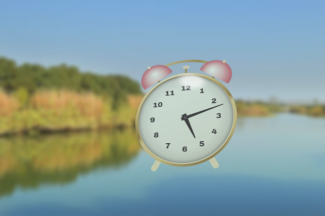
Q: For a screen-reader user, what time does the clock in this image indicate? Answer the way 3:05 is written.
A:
5:12
